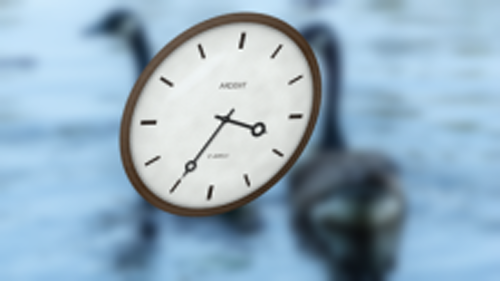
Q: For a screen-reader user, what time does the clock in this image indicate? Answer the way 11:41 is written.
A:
3:35
